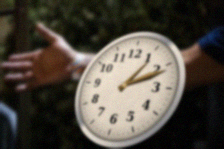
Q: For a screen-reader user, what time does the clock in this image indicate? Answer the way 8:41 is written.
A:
1:11
